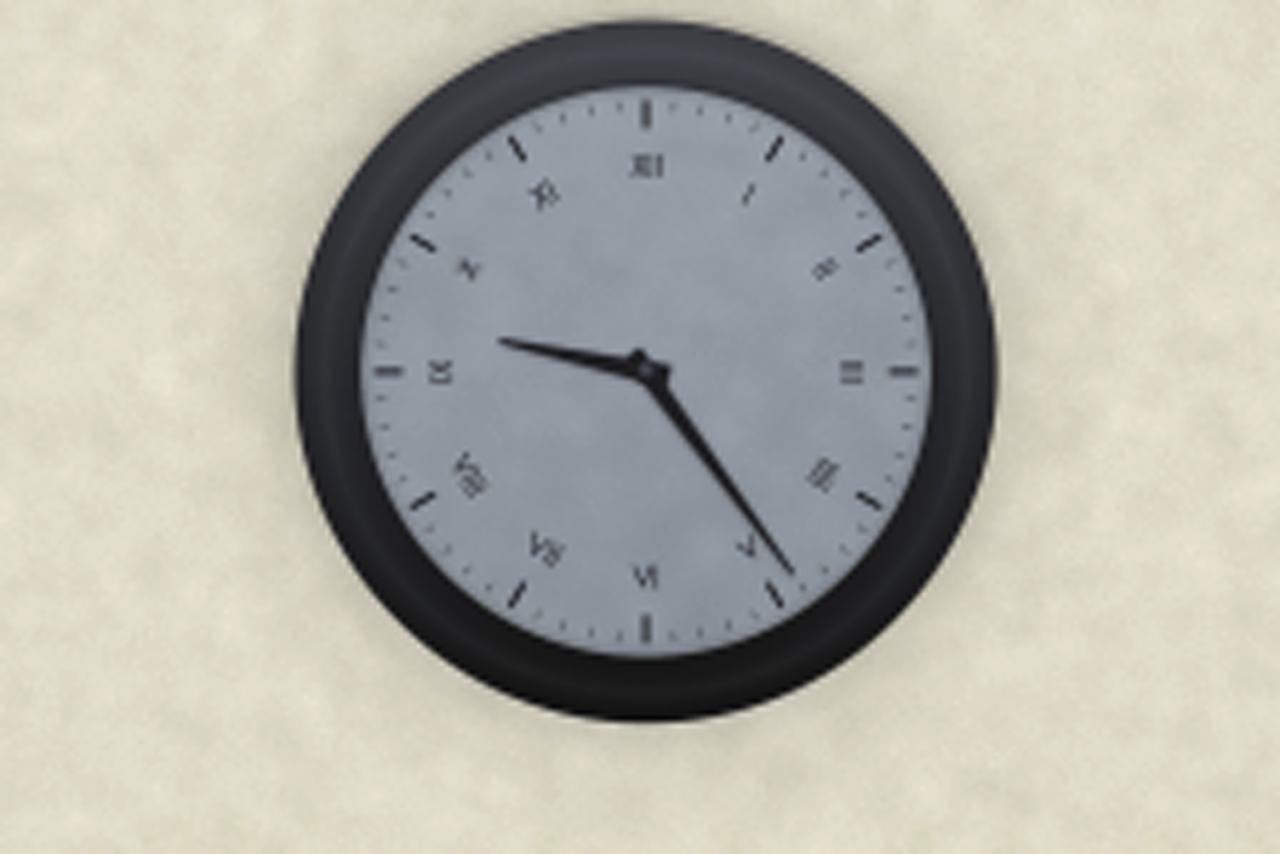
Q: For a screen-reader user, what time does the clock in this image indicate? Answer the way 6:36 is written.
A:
9:24
